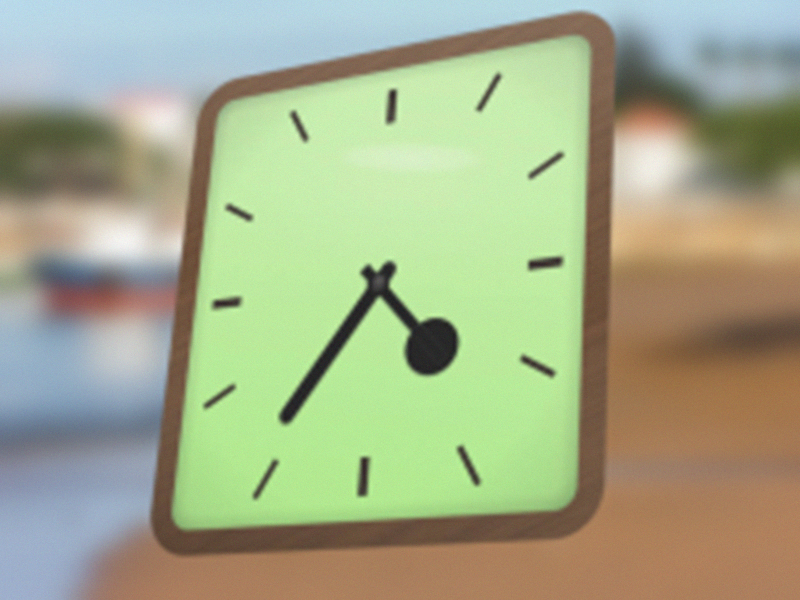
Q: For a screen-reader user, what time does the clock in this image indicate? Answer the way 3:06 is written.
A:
4:36
